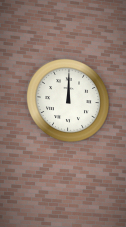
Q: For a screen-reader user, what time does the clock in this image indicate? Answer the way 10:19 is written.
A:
12:00
